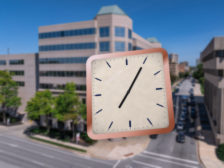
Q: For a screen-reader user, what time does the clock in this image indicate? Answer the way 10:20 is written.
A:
7:05
